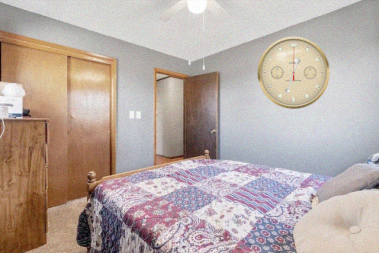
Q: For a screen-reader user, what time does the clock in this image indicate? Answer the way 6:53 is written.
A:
12:33
